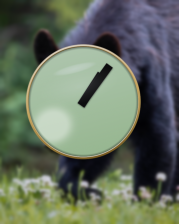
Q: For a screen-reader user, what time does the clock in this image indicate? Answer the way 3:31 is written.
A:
1:06
